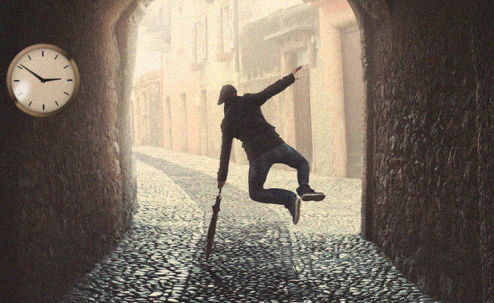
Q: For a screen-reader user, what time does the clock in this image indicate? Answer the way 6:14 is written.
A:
2:51
